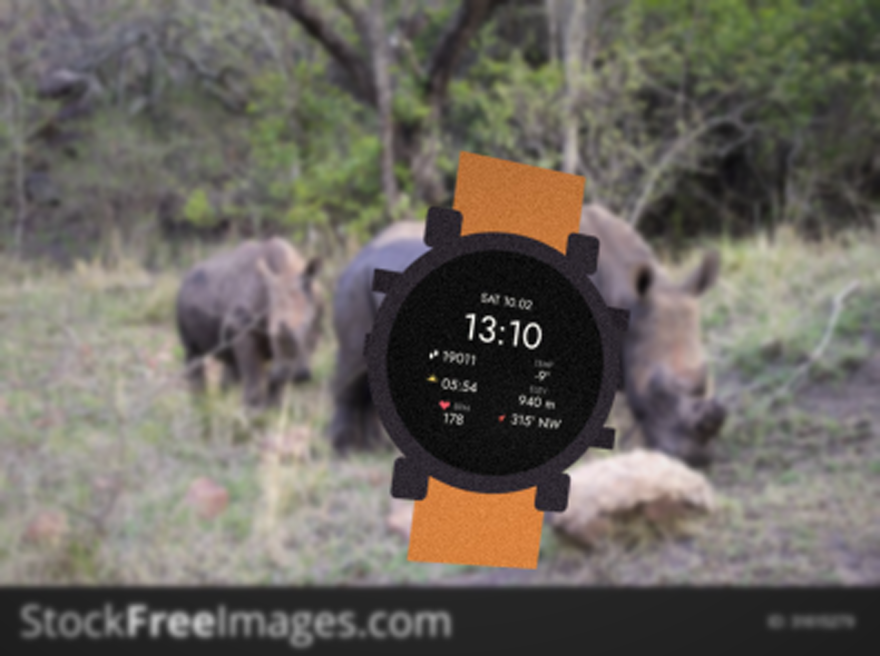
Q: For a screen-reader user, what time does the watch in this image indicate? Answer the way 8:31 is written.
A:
13:10
